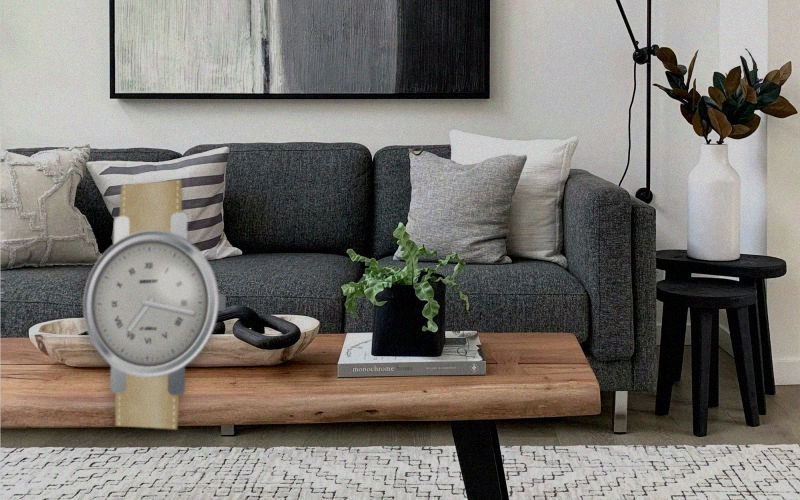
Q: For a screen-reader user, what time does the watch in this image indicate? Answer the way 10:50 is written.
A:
7:17
